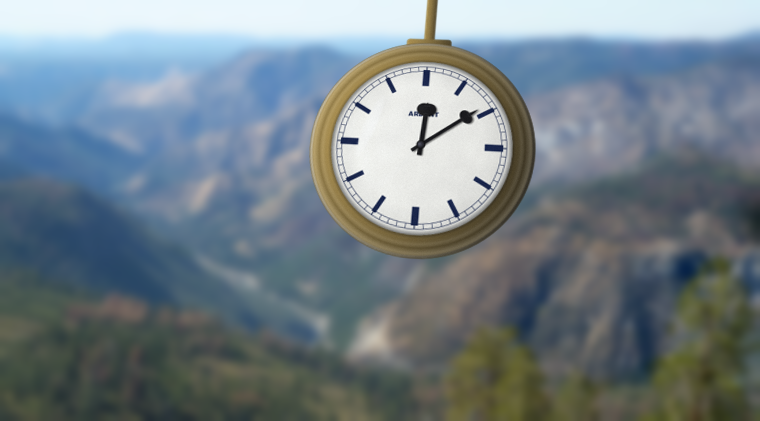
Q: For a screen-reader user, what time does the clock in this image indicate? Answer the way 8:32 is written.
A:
12:09
